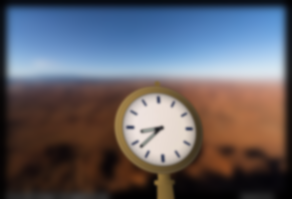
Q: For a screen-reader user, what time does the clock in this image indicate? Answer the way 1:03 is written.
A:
8:38
